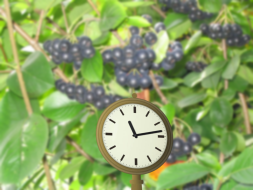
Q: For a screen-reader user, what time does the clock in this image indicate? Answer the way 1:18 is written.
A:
11:13
